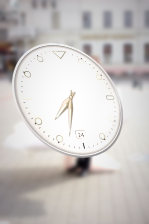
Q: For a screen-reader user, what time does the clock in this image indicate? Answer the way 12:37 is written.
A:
7:33
